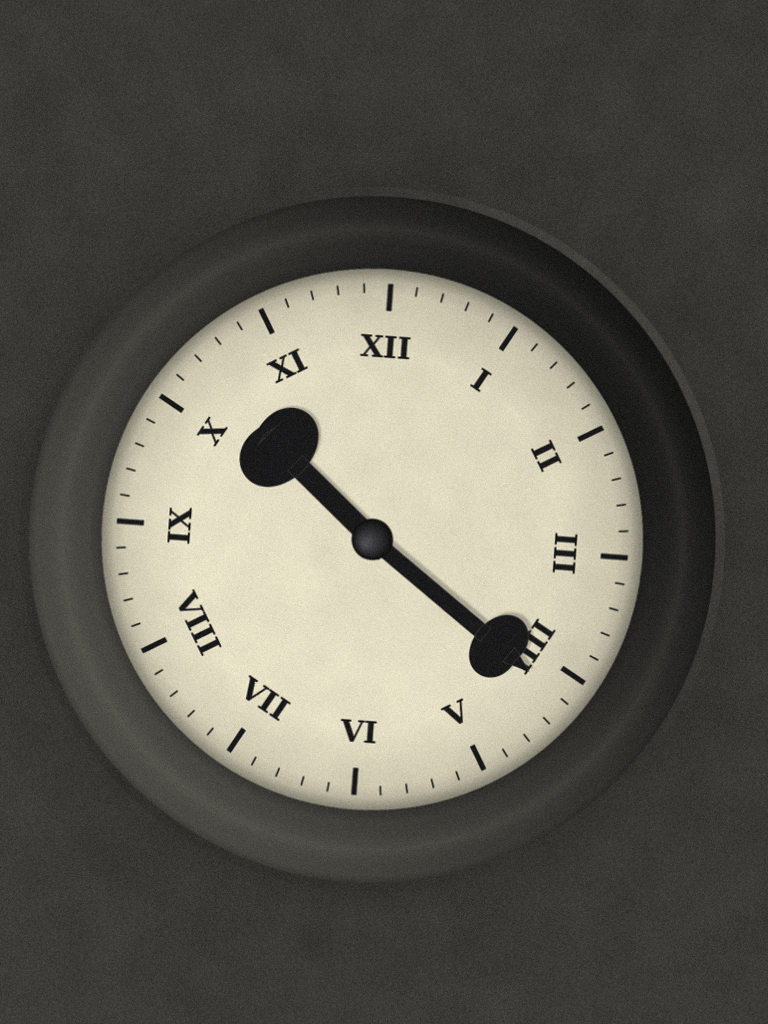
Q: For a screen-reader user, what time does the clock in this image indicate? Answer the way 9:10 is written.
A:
10:21
